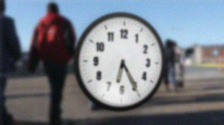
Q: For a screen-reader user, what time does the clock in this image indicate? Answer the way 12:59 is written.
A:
6:25
